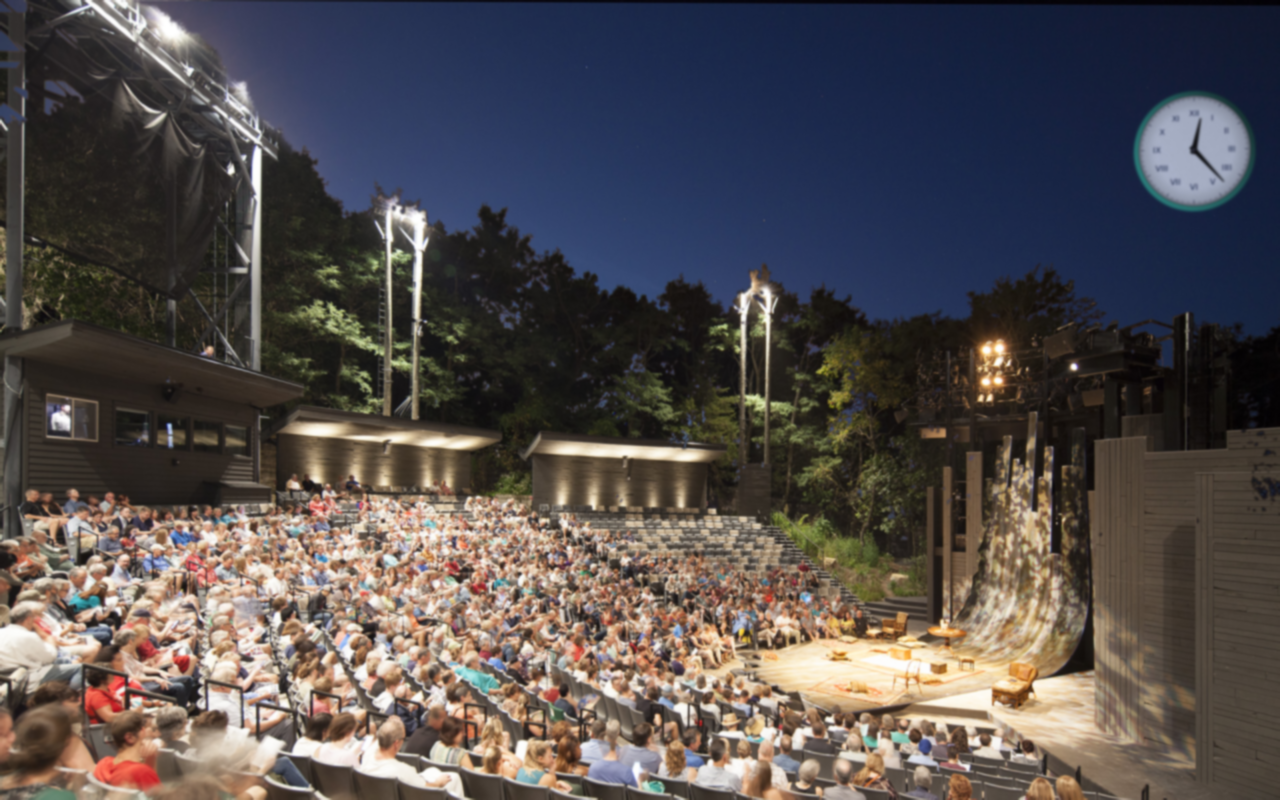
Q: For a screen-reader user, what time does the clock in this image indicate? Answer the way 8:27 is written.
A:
12:23
